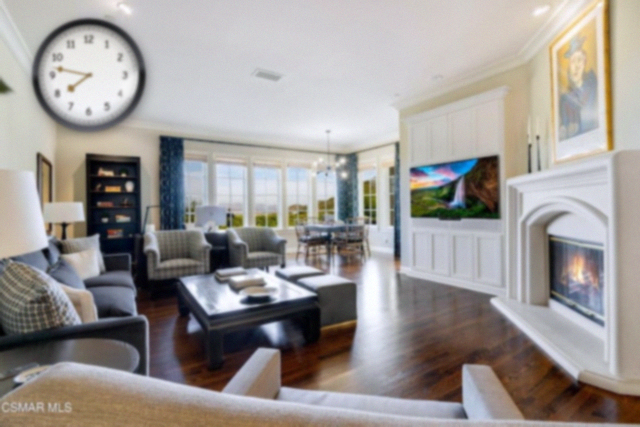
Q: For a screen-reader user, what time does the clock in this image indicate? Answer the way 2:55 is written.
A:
7:47
